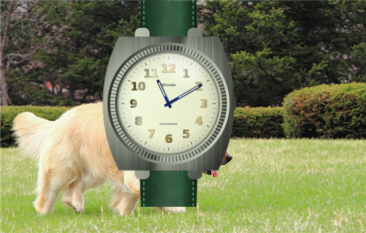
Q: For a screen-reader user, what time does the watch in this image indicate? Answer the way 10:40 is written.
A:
11:10
